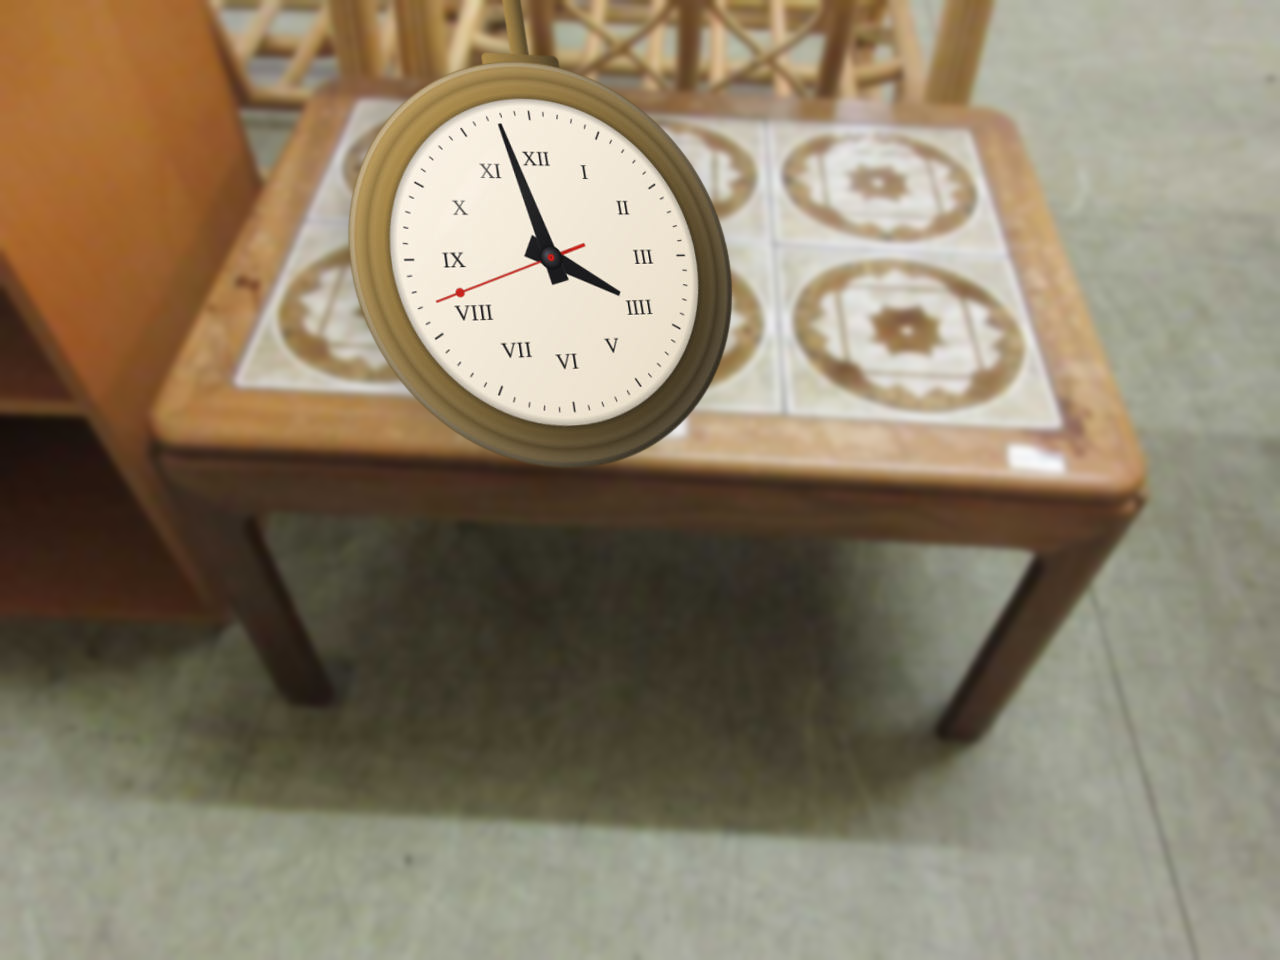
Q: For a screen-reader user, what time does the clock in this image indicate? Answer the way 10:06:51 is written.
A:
3:57:42
